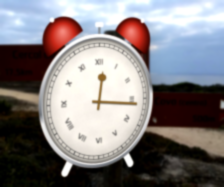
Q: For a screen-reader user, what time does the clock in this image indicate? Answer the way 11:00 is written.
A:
12:16
